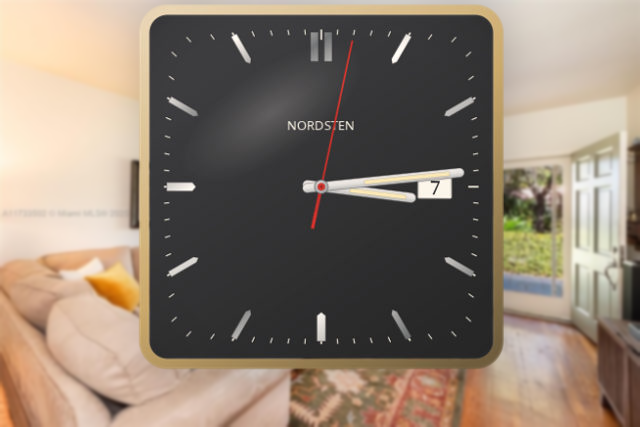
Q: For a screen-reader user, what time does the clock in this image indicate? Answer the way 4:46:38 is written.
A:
3:14:02
